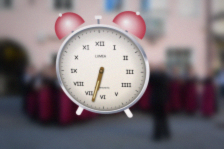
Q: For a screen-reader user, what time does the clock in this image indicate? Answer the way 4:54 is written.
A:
6:33
